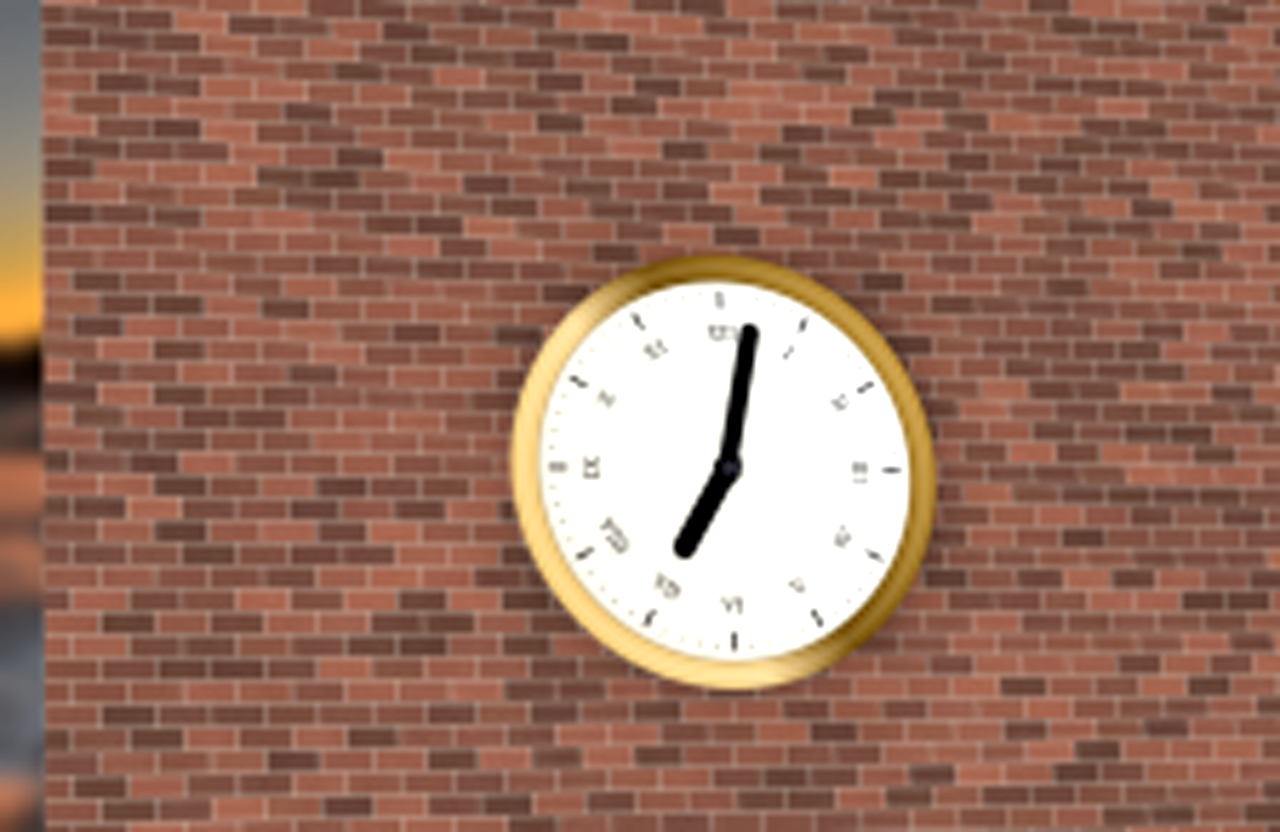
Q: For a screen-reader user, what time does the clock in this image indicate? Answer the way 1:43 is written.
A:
7:02
